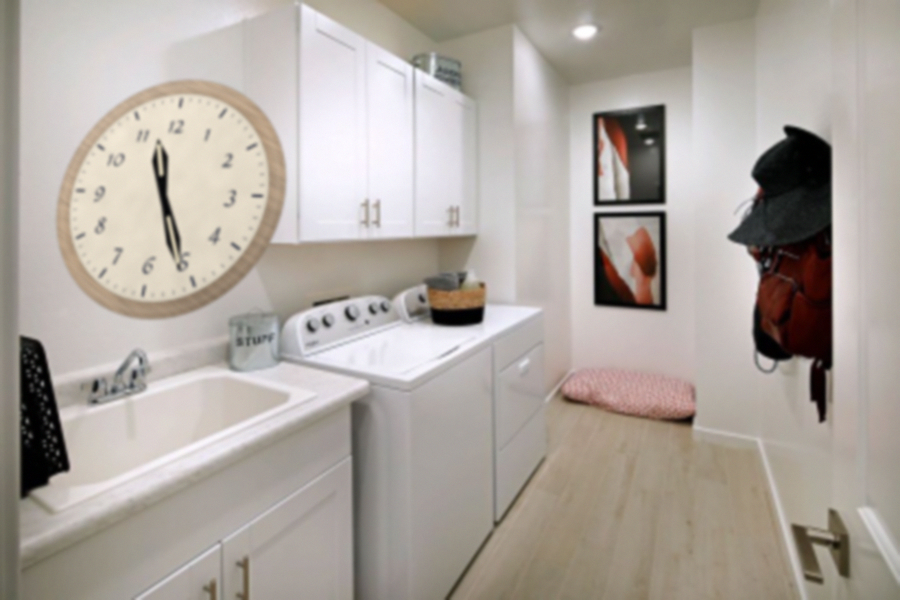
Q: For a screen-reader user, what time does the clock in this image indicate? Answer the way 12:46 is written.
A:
11:26
